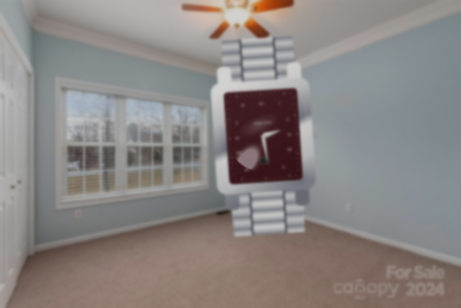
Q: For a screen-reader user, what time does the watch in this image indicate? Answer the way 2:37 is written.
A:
2:29
